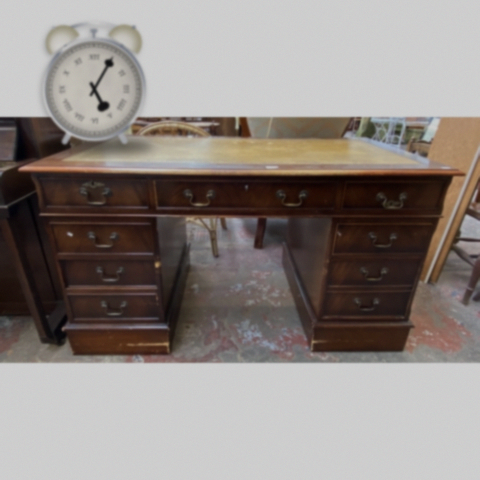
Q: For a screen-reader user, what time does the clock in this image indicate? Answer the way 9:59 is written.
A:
5:05
